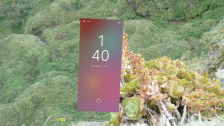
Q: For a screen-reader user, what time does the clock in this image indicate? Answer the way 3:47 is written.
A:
1:40
